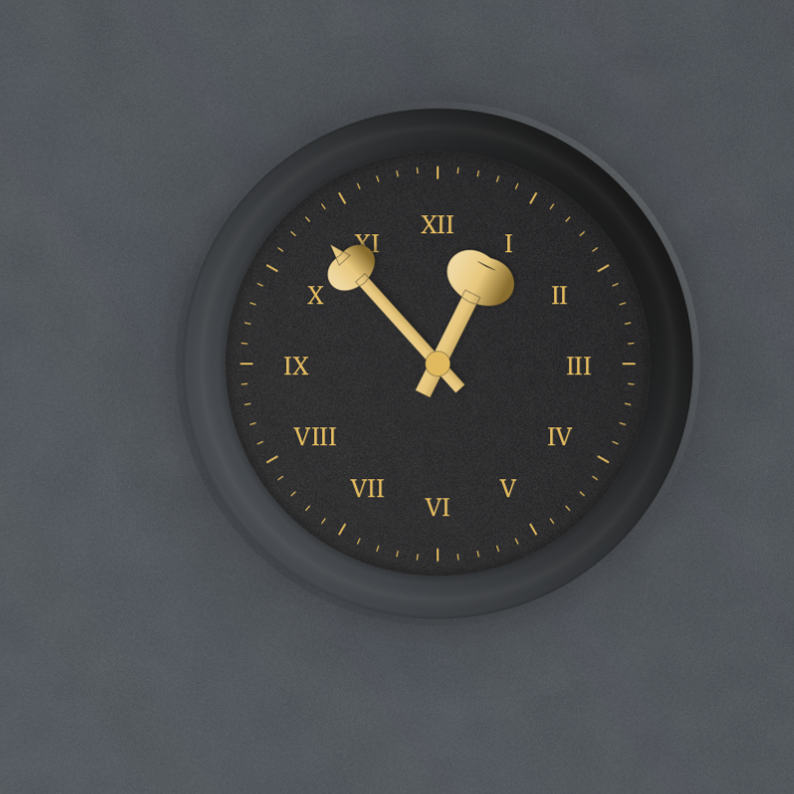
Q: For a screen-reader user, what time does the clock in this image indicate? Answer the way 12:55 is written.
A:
12:53
